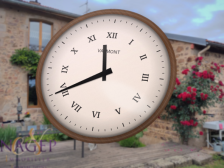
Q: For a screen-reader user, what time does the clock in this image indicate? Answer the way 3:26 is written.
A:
11:40
